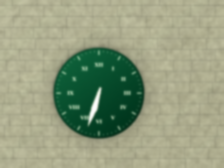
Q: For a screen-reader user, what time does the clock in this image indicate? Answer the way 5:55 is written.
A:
6:33
